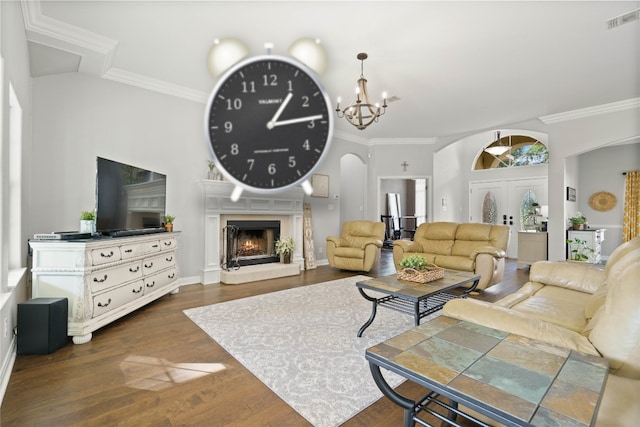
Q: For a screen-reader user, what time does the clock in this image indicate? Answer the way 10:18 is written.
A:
1:14
